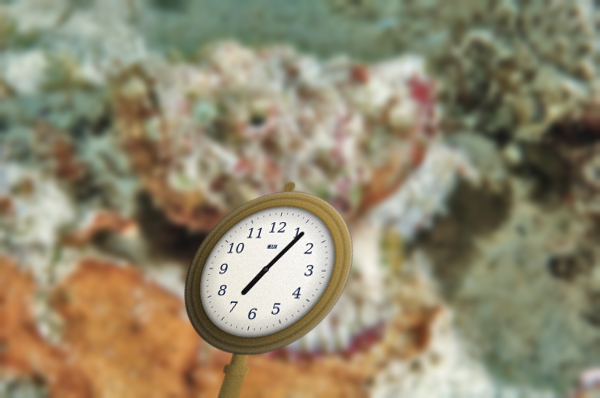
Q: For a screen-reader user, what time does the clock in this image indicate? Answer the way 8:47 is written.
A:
7:06
